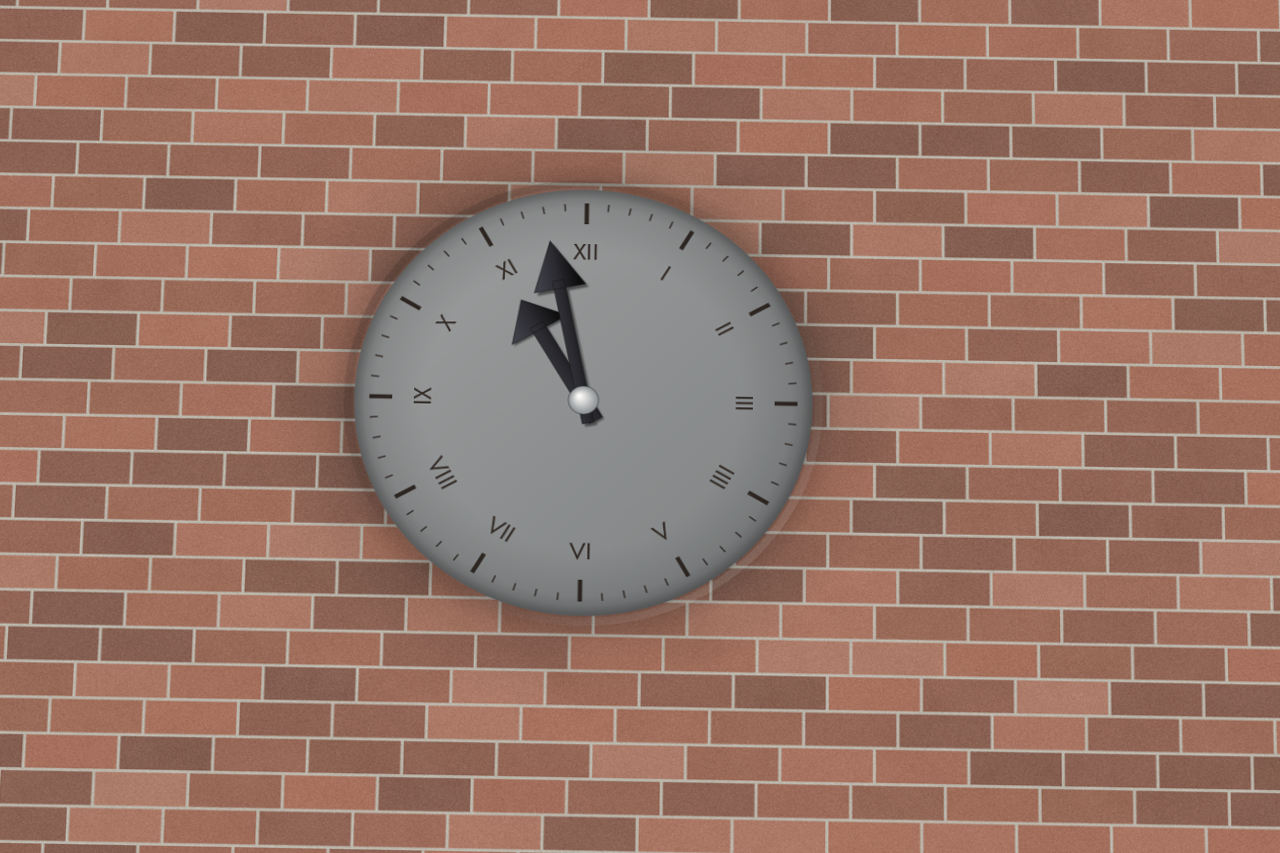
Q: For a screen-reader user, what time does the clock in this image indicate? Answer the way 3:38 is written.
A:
10:58
